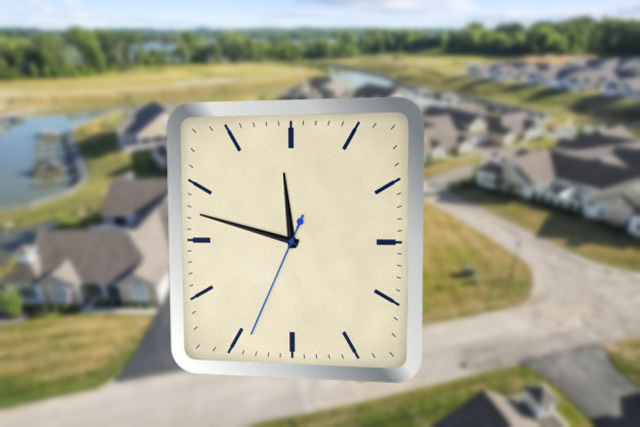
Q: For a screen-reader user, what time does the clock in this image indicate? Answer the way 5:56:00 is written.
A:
11:47:34
